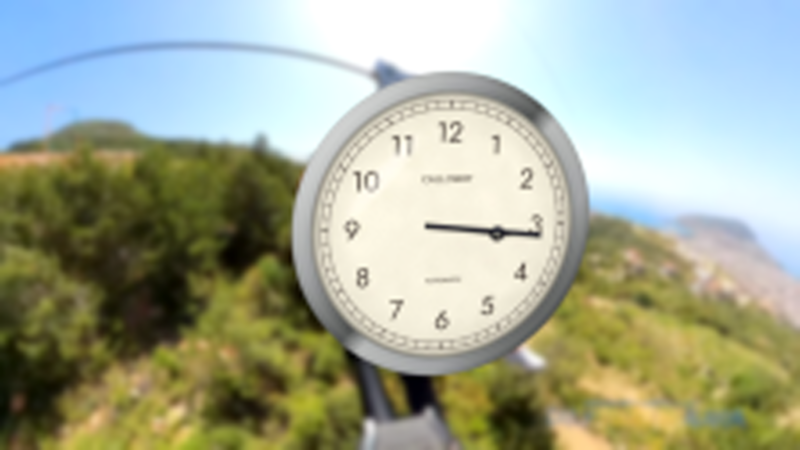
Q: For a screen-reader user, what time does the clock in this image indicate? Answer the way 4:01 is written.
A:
3:16
